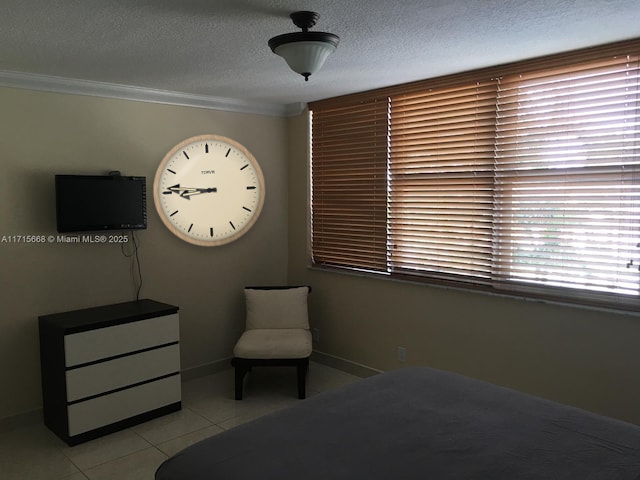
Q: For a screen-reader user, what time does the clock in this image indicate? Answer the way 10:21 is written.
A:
8:46
